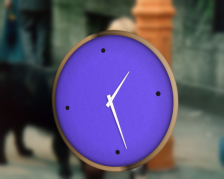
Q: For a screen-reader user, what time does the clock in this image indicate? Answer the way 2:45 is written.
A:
1:28
